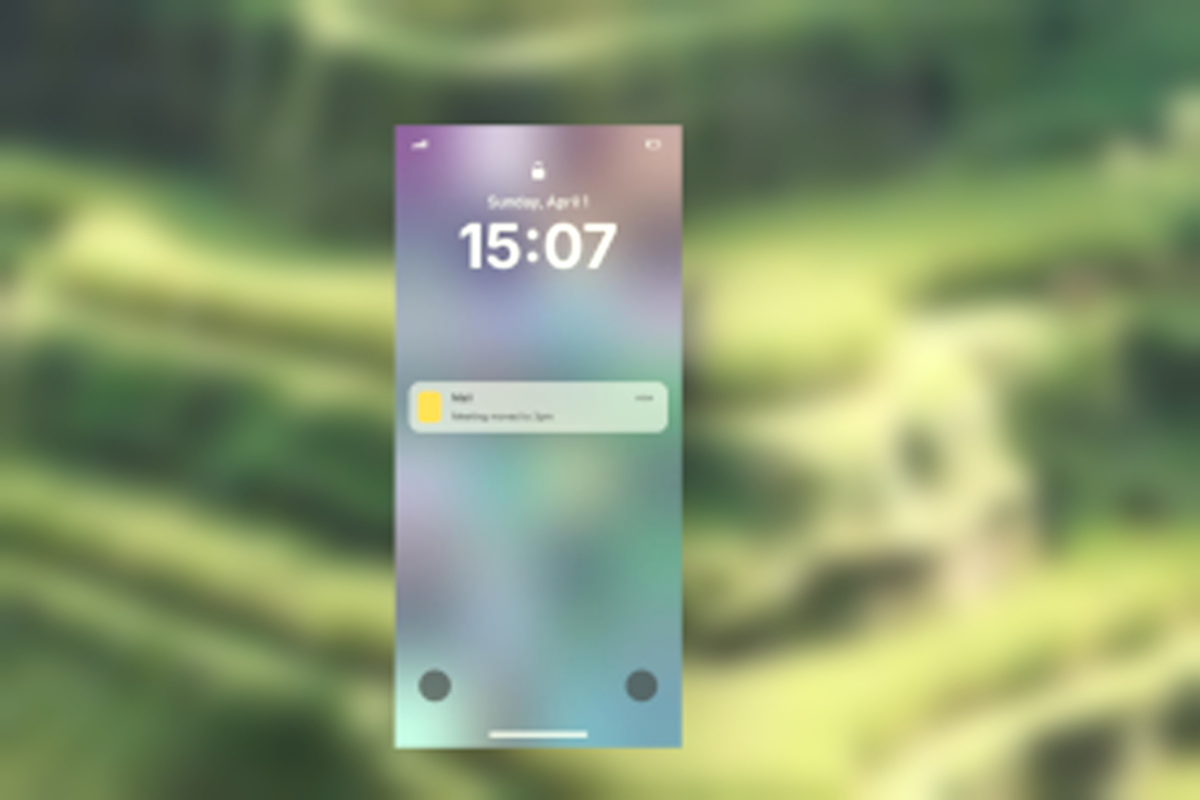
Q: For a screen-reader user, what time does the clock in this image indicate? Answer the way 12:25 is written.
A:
15:07
